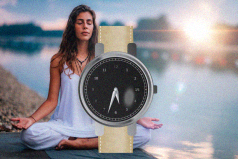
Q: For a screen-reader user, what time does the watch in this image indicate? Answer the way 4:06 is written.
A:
5:33
